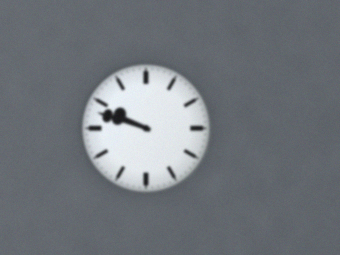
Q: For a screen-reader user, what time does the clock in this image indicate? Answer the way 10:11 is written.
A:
9:48
